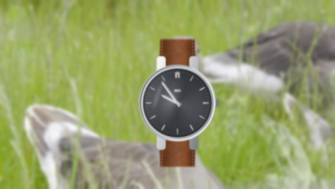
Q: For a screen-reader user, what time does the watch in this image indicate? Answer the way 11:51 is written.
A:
9:54
